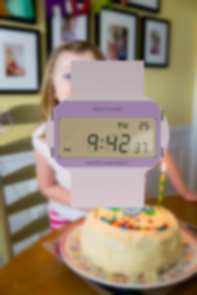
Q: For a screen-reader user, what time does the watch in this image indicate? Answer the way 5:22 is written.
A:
9:42
